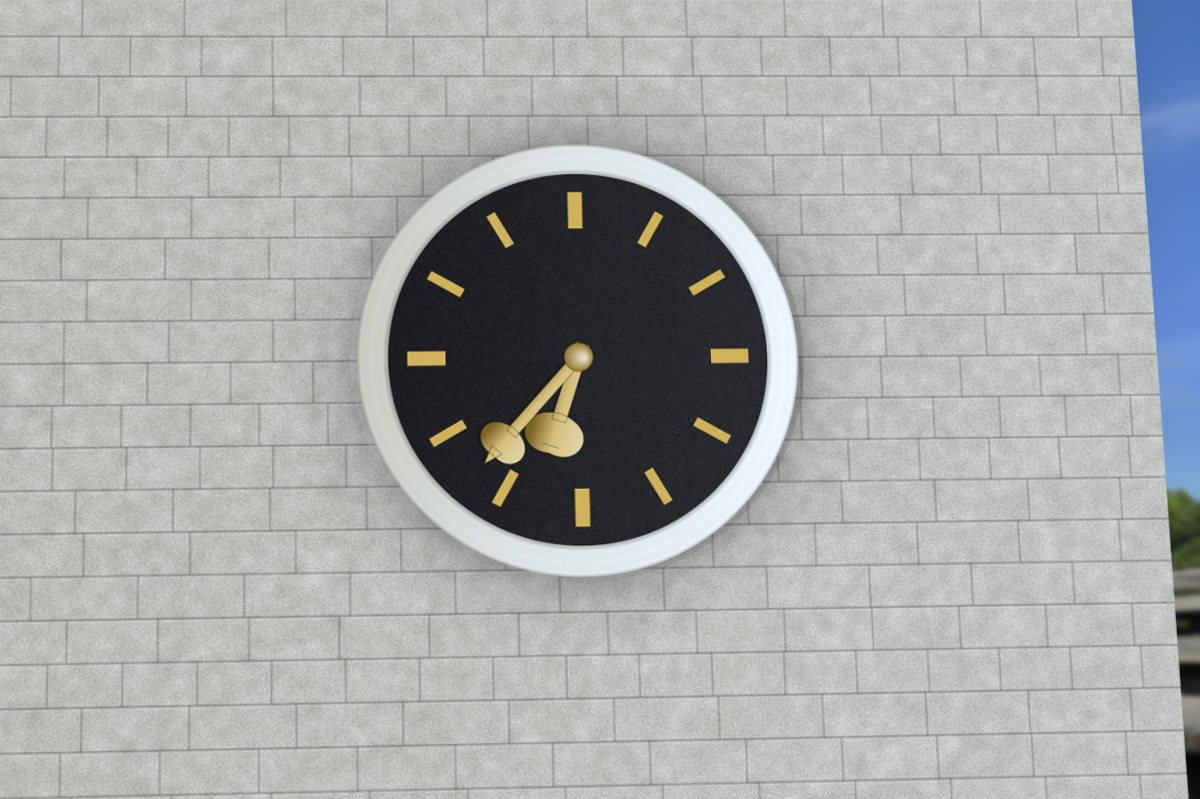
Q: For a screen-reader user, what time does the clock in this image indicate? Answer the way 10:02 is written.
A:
6:37
